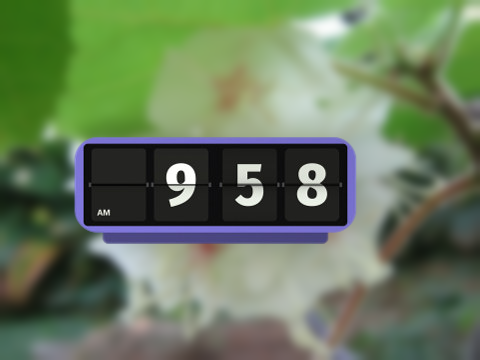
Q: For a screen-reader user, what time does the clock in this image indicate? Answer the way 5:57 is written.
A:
9:58
